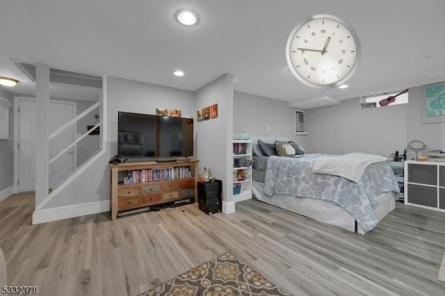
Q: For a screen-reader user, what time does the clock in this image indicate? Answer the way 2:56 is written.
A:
12:46
